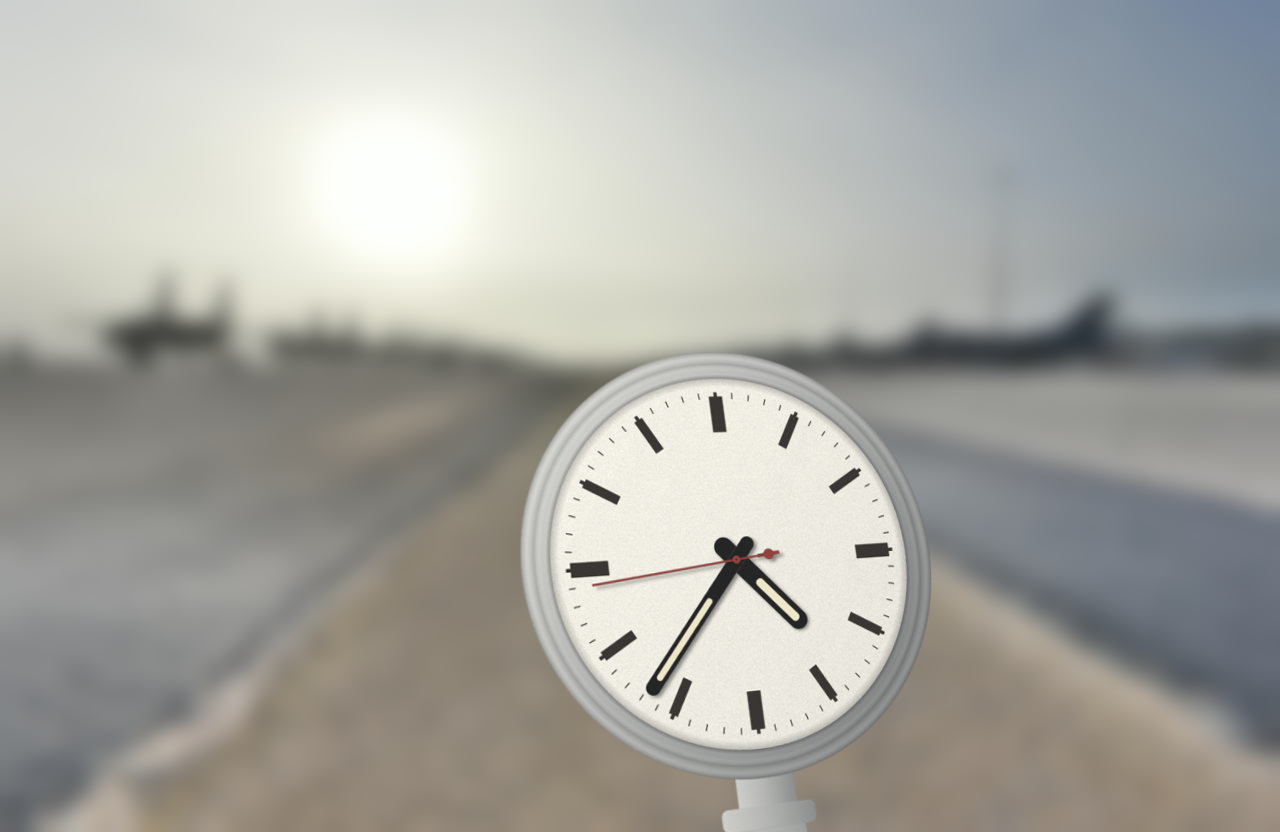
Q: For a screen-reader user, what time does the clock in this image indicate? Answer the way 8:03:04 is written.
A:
4:36:44
